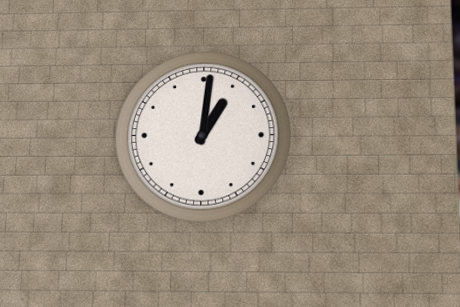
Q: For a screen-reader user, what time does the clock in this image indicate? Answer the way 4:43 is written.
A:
1:01
